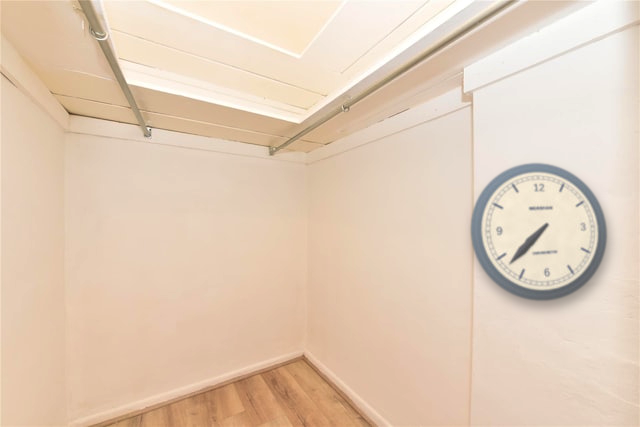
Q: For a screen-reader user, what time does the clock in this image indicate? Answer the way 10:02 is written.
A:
7:38
